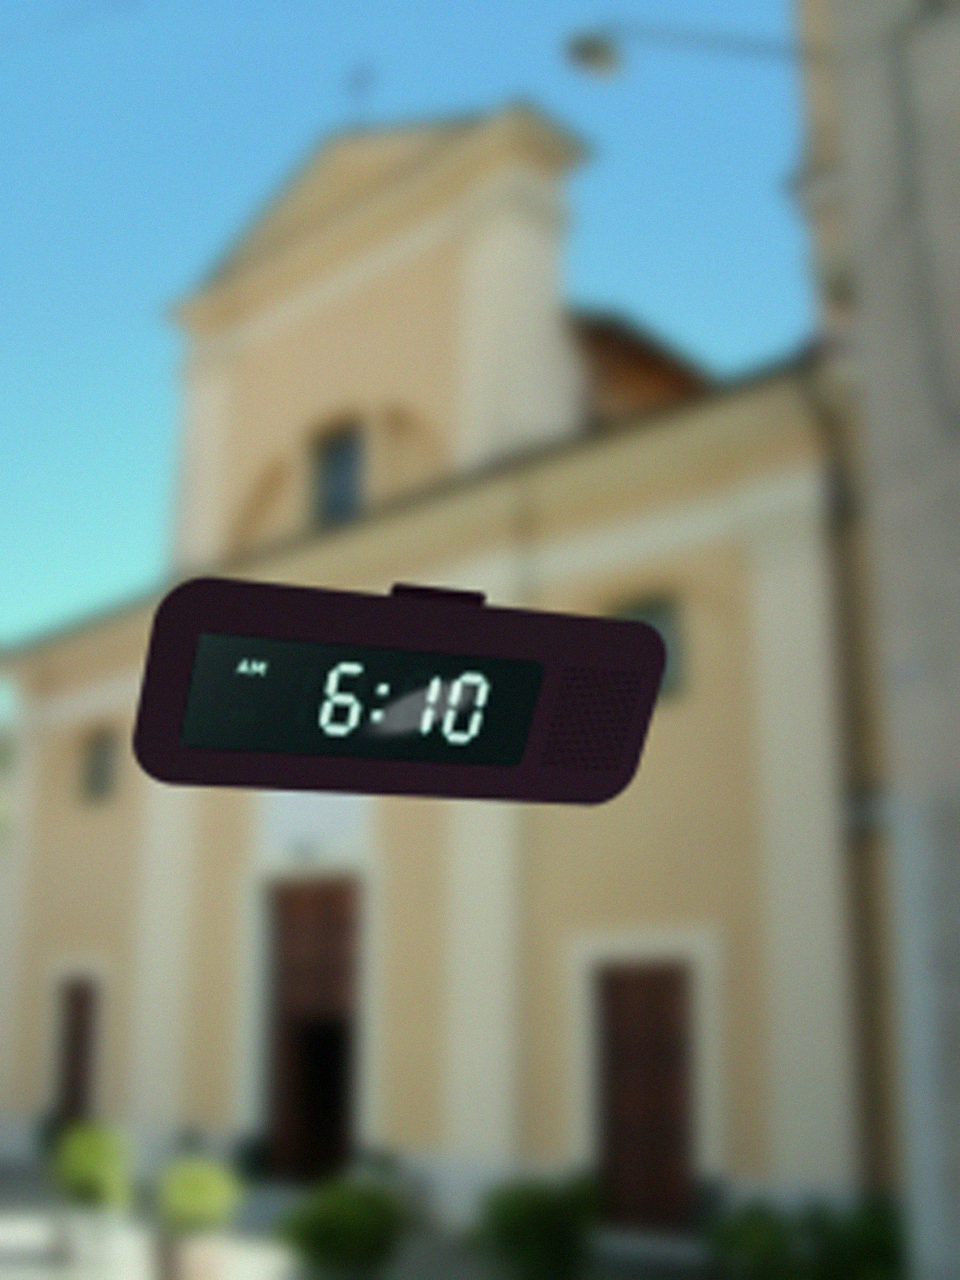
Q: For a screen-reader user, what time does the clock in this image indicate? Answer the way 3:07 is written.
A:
6:10
